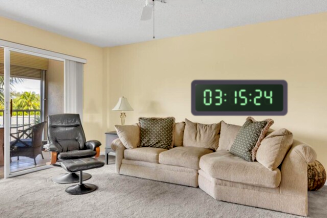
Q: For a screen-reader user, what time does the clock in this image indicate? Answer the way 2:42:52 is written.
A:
3:15:24
